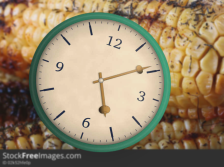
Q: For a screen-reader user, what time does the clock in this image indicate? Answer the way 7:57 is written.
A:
5:09
